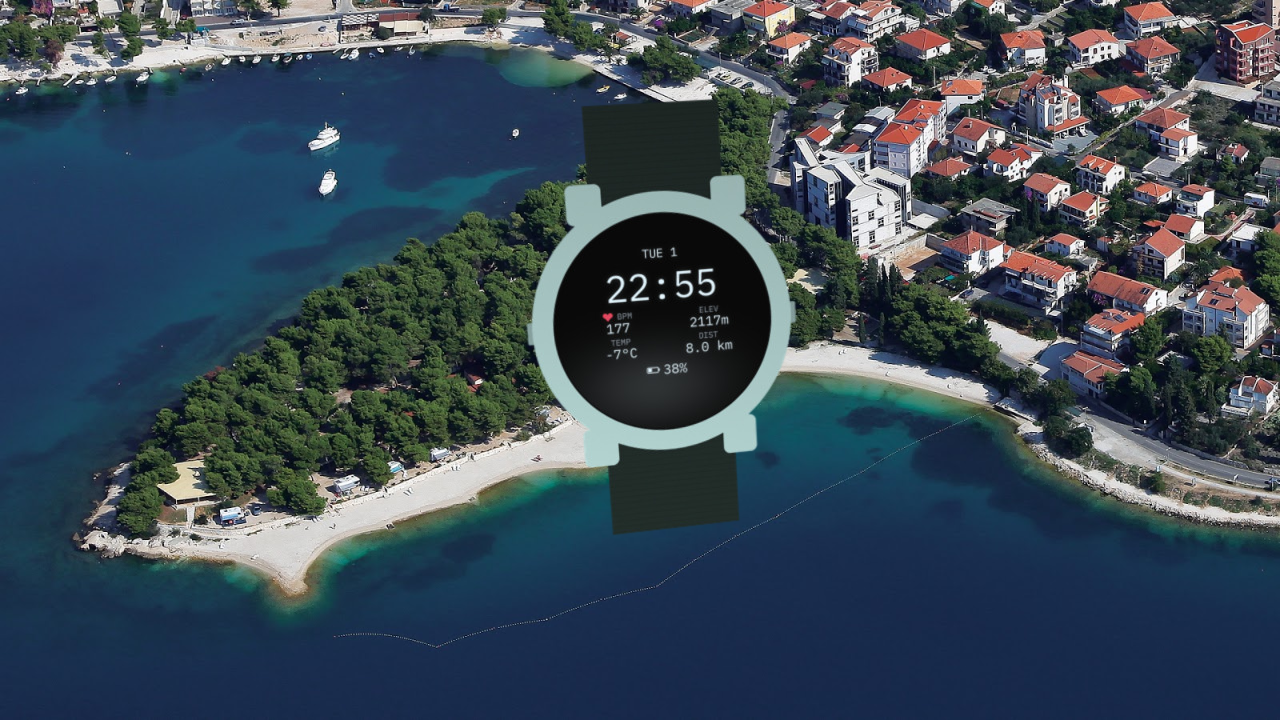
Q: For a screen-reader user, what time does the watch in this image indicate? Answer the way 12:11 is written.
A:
22:55
